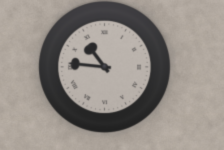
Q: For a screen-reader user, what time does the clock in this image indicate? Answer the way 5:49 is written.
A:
10:46
